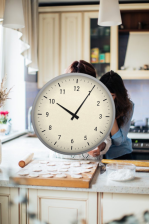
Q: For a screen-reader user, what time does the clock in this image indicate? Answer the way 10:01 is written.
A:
10:05
